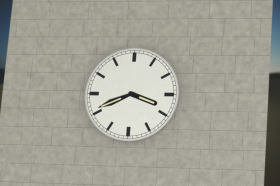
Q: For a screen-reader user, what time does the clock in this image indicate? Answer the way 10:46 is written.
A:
3:41
